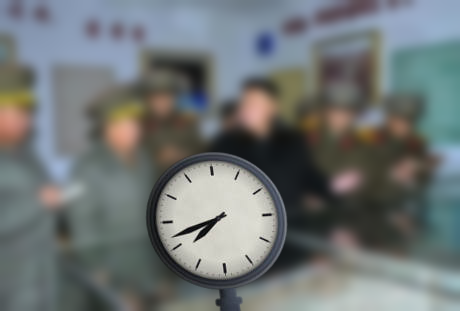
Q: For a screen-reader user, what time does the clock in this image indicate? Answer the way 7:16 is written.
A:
7:42
